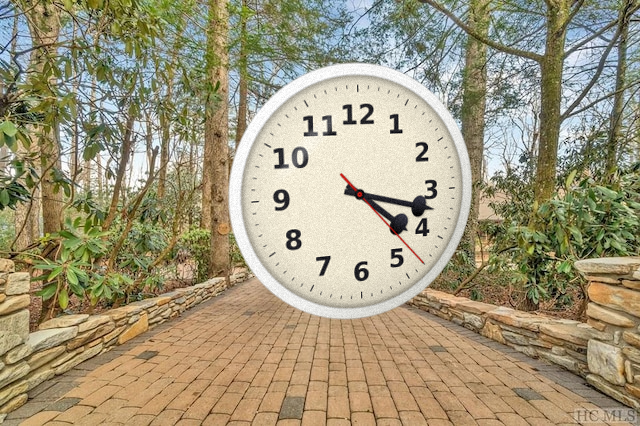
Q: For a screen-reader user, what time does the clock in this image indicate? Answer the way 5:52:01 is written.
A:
4:17:23
